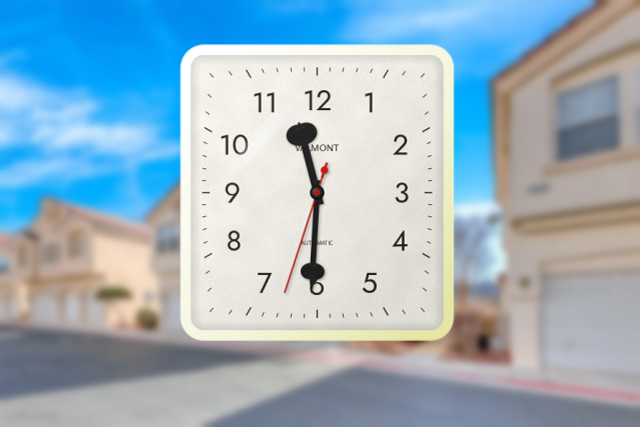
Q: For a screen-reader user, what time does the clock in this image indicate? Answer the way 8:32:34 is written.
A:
11:30:33
